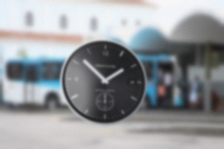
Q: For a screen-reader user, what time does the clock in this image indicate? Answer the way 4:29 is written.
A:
1:52
